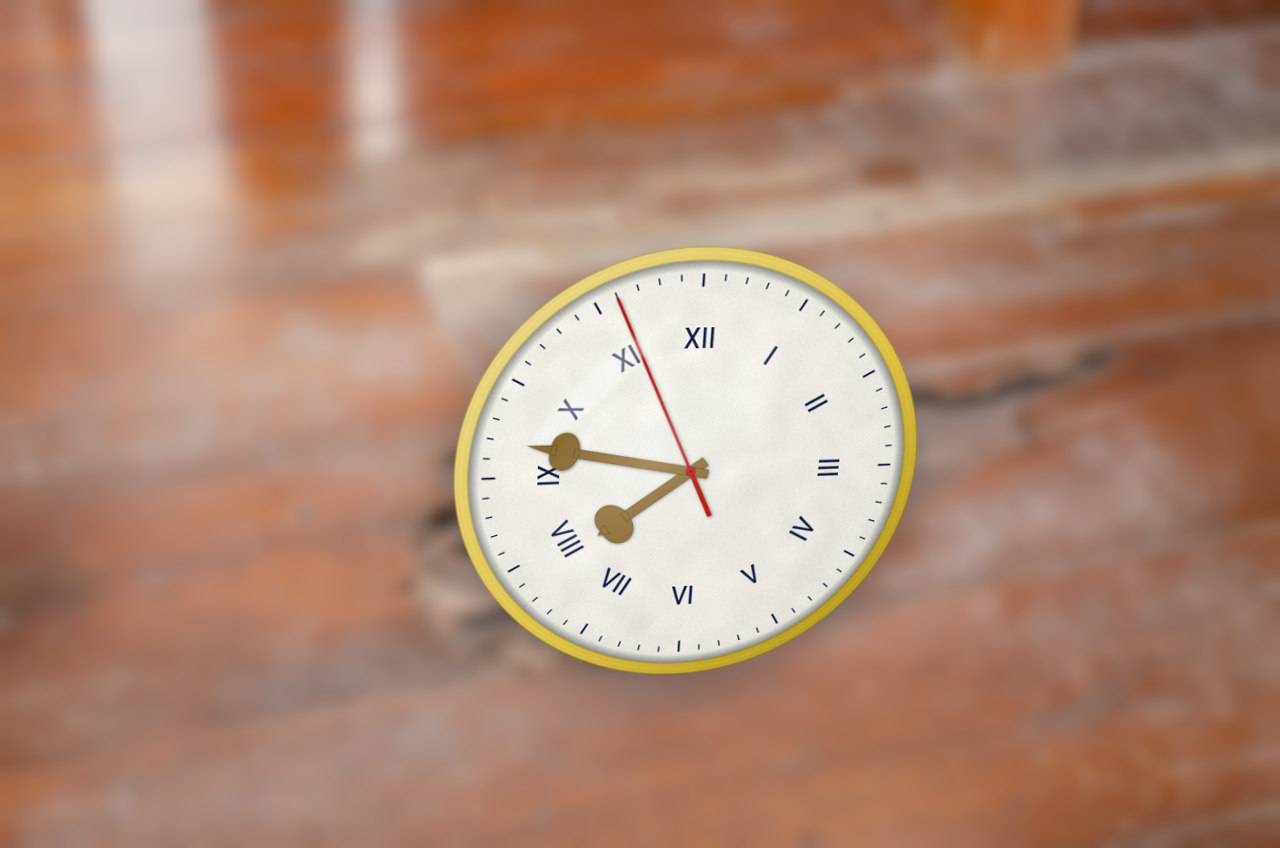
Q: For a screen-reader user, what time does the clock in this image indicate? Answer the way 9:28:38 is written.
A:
7:46:56
